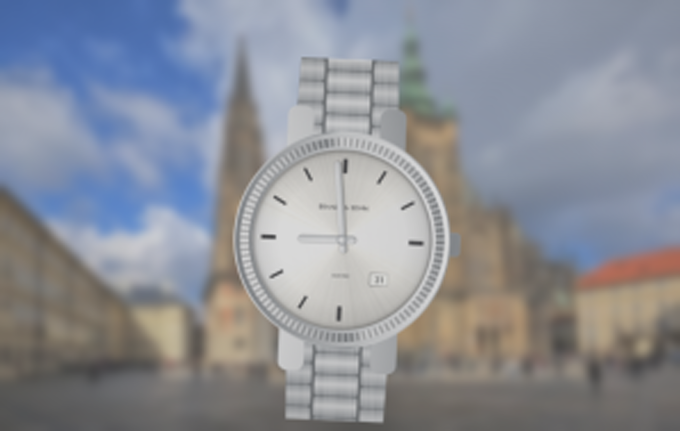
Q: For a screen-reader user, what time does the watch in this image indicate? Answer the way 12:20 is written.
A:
8:59
